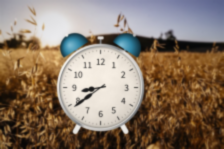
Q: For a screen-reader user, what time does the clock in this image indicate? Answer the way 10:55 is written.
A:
8:39
